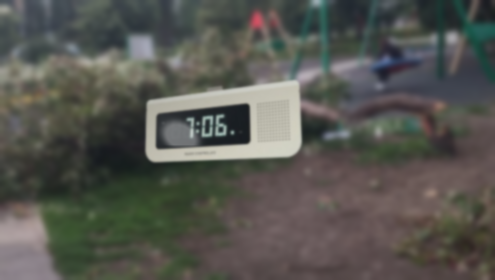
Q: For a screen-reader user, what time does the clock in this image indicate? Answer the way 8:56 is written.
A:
7:06
